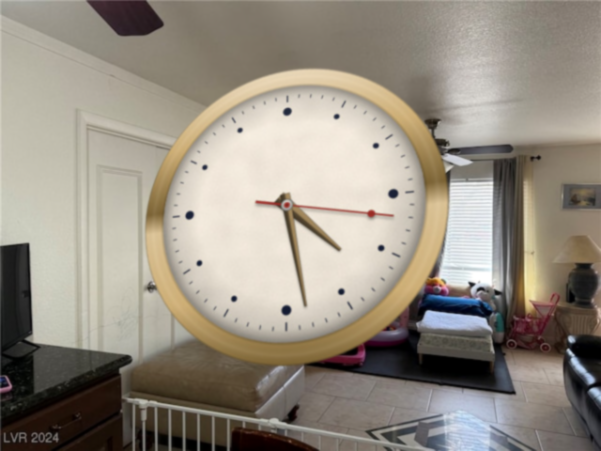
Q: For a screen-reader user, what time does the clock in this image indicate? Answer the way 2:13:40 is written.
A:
4:28:17
